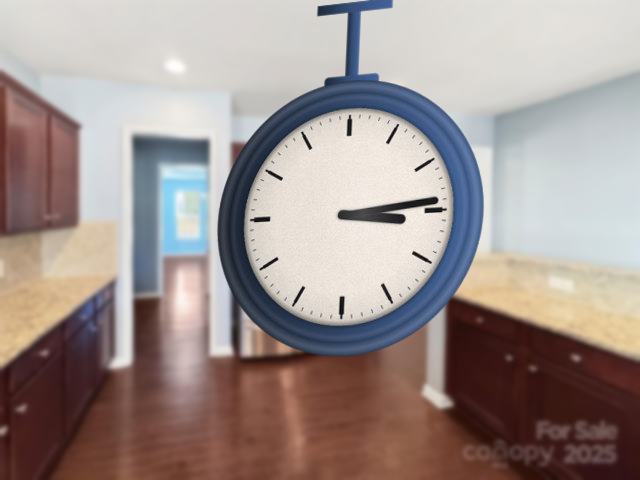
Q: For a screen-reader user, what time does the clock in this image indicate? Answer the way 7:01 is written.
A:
3:14
